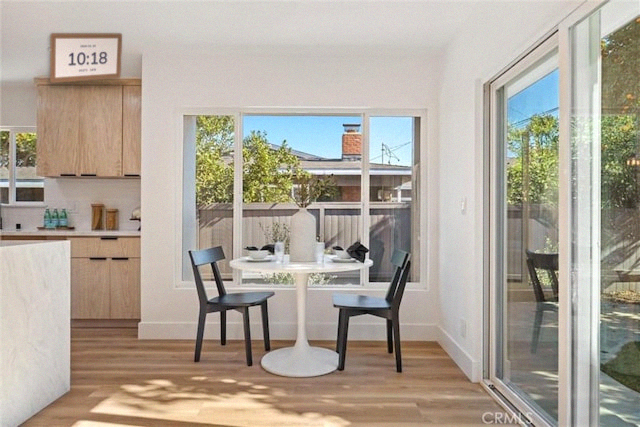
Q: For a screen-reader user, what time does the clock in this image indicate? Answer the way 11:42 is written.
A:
10:18
